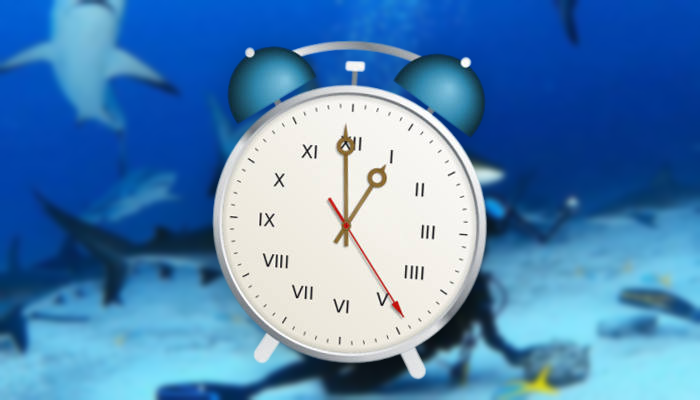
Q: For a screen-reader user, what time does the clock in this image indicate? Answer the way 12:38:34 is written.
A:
12:59:24
